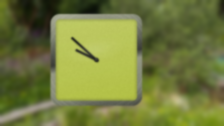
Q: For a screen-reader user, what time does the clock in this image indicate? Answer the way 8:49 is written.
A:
9:52
